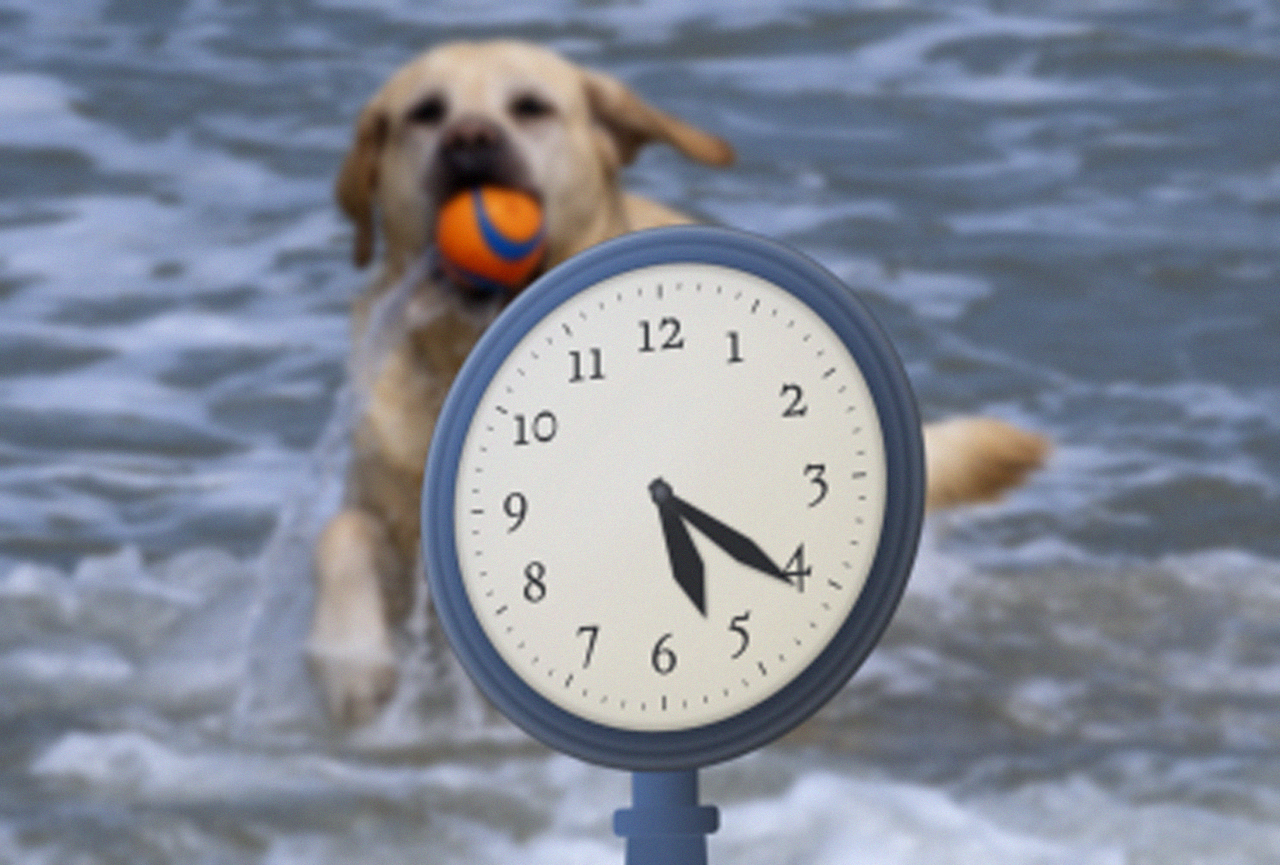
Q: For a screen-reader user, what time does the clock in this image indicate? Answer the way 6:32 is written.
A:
5:21
